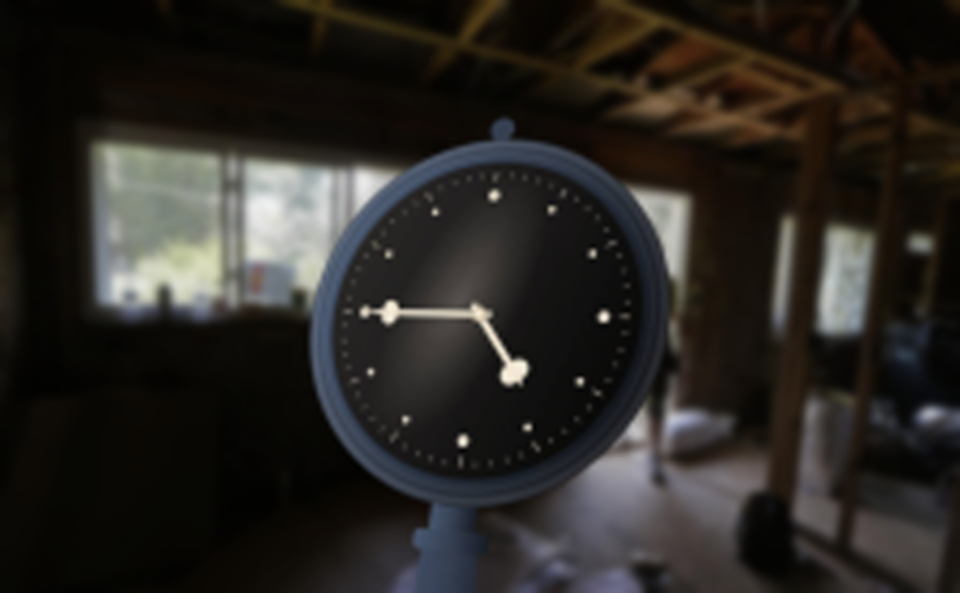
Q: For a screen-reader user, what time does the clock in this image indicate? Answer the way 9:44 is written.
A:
4:45
